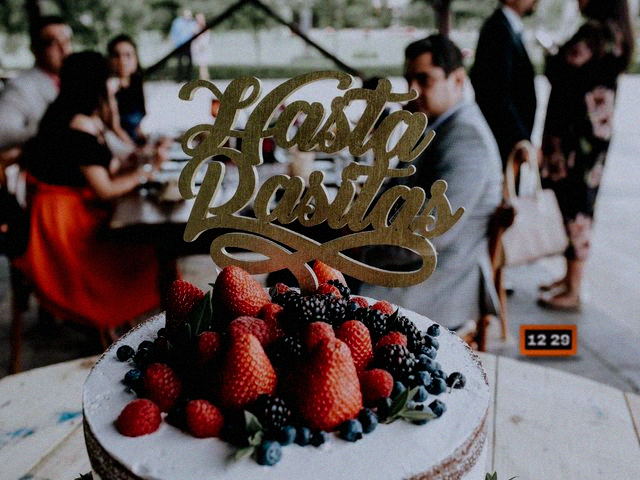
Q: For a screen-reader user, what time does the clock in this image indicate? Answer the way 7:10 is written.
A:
12:29
